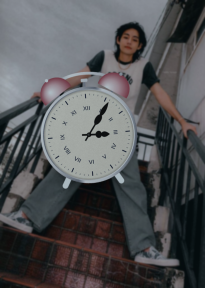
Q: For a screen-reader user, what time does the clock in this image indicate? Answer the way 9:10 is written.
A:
3:06
